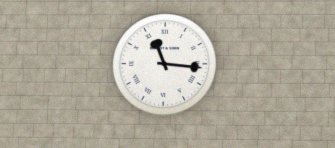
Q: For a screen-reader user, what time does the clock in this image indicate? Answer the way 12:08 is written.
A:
11:16
